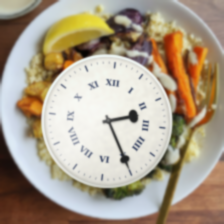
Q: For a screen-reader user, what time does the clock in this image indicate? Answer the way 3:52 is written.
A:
2:25
